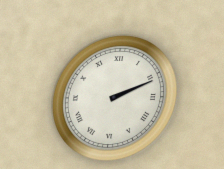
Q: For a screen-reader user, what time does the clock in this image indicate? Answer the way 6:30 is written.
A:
2:11
